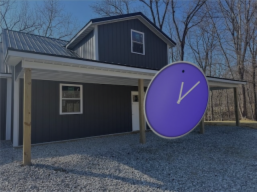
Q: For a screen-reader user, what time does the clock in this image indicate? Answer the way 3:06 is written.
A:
12:08
